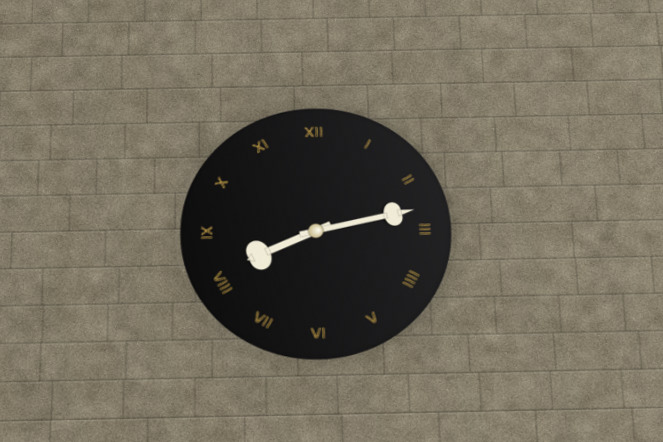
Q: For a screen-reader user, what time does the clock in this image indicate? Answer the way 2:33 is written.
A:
8:13
